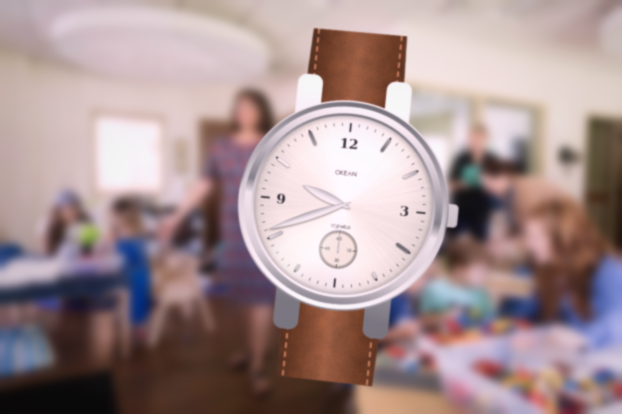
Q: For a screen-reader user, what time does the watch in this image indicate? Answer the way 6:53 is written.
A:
9:41
